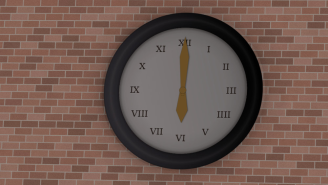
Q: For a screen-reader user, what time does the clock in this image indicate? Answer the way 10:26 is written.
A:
6:00
